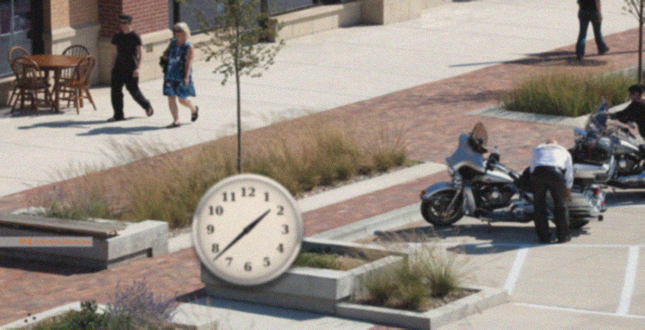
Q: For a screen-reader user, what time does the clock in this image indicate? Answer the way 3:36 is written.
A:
1:38
